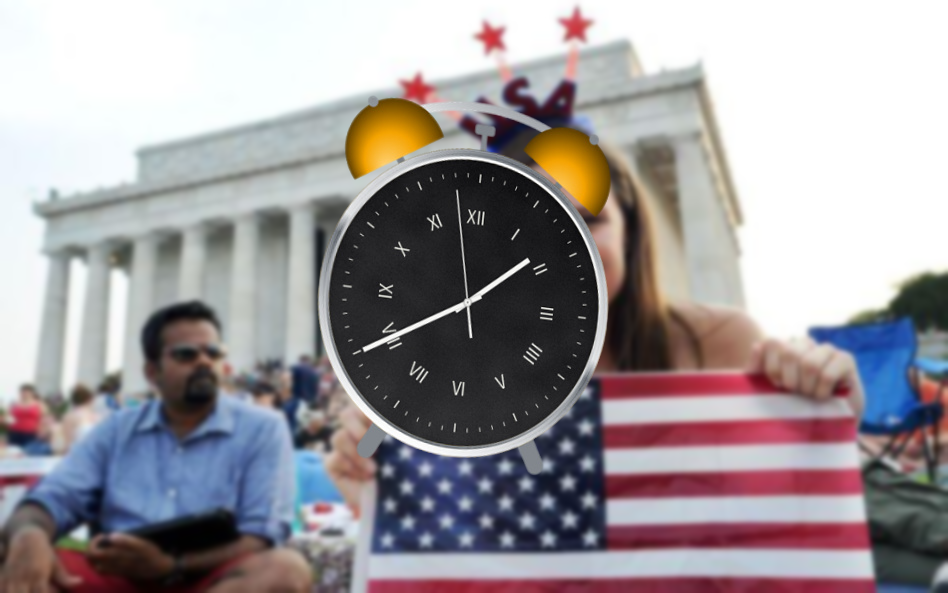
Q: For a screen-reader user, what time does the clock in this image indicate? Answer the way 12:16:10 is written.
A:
1:39:58
